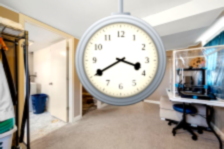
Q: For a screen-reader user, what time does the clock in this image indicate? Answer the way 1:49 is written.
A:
3:40
